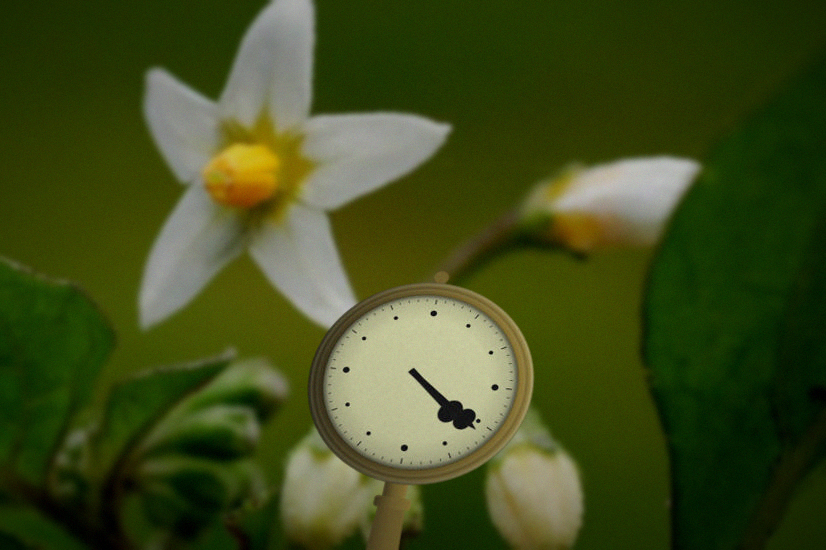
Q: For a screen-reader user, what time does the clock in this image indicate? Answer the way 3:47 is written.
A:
4:21
